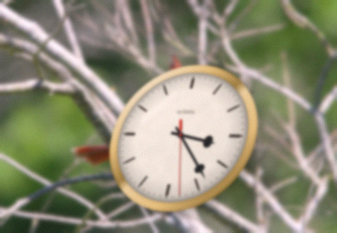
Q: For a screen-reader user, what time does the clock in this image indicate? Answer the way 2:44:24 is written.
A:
3:23:28
